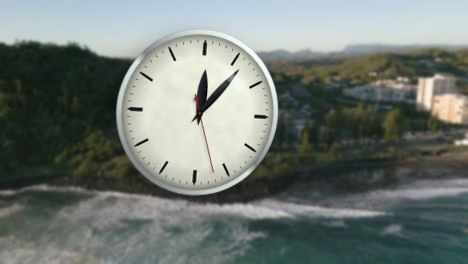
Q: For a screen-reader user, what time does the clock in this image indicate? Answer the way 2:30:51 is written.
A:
12:06:27
